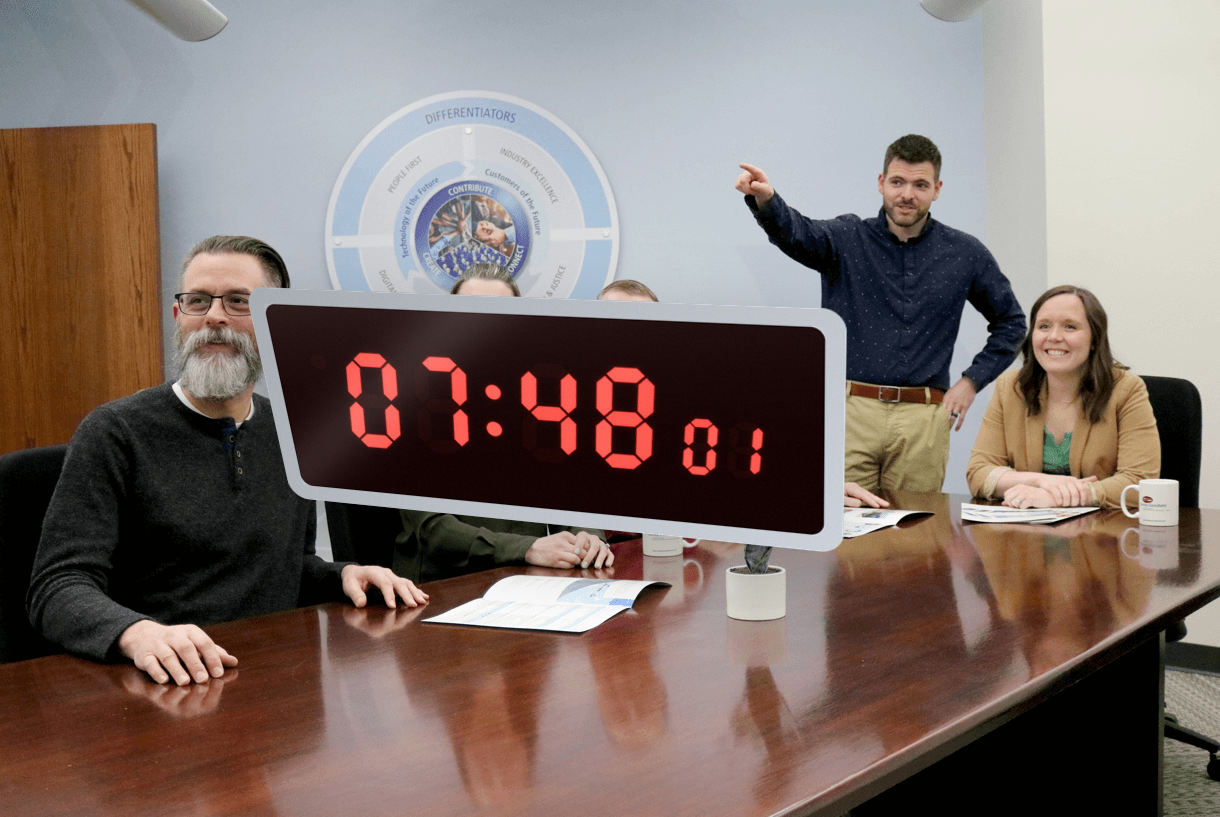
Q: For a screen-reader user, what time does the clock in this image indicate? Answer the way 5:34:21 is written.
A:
7:48:01
